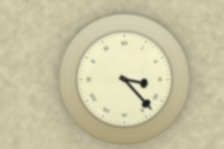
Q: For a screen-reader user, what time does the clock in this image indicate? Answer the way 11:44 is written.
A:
3:23
